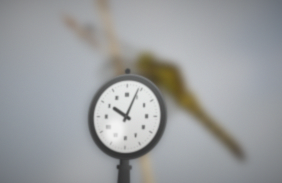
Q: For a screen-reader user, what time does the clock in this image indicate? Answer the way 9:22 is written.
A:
10:04
